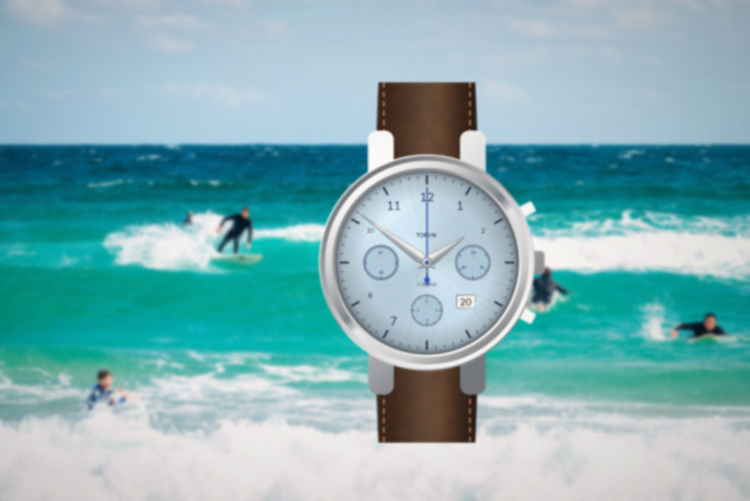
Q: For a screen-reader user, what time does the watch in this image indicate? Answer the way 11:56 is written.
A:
1:51
